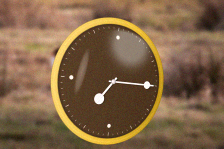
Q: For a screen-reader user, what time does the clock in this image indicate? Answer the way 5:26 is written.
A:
7:15
